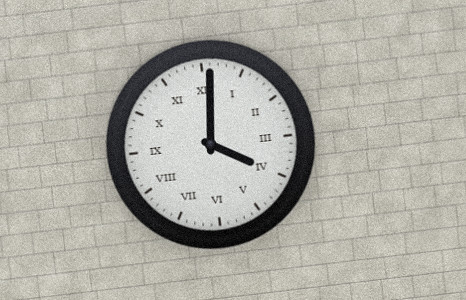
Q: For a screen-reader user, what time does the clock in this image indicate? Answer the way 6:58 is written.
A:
4:01
